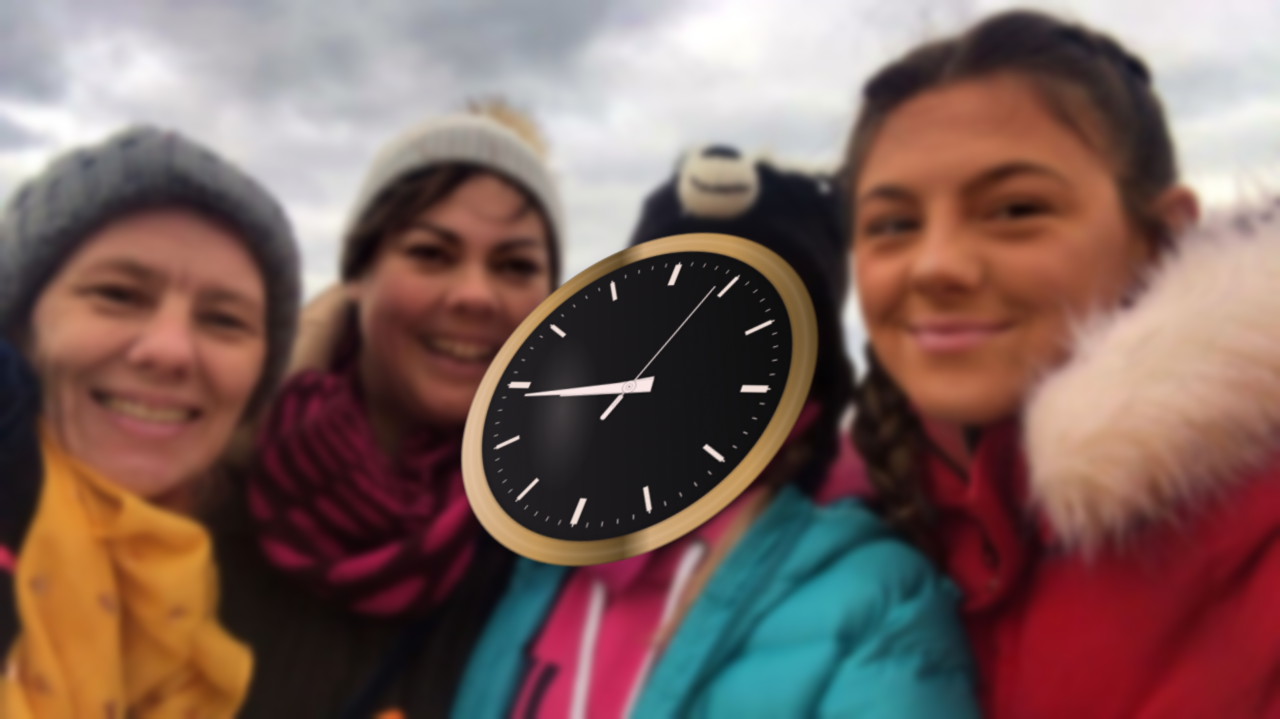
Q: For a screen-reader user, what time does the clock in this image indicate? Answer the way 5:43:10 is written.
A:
8:44:04
